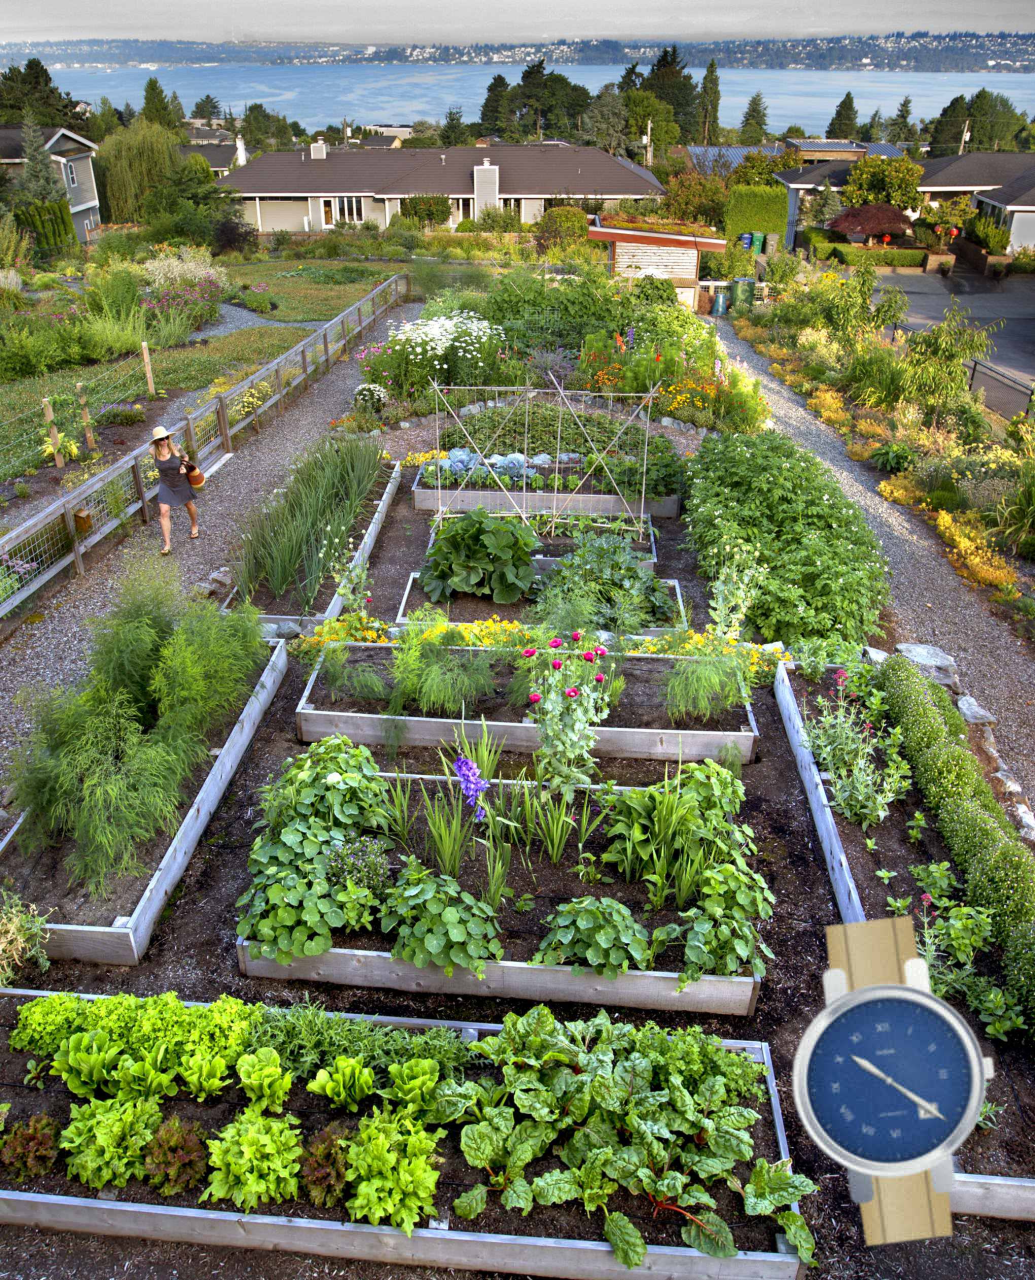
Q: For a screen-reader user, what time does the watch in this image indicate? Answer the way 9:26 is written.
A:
10:22
